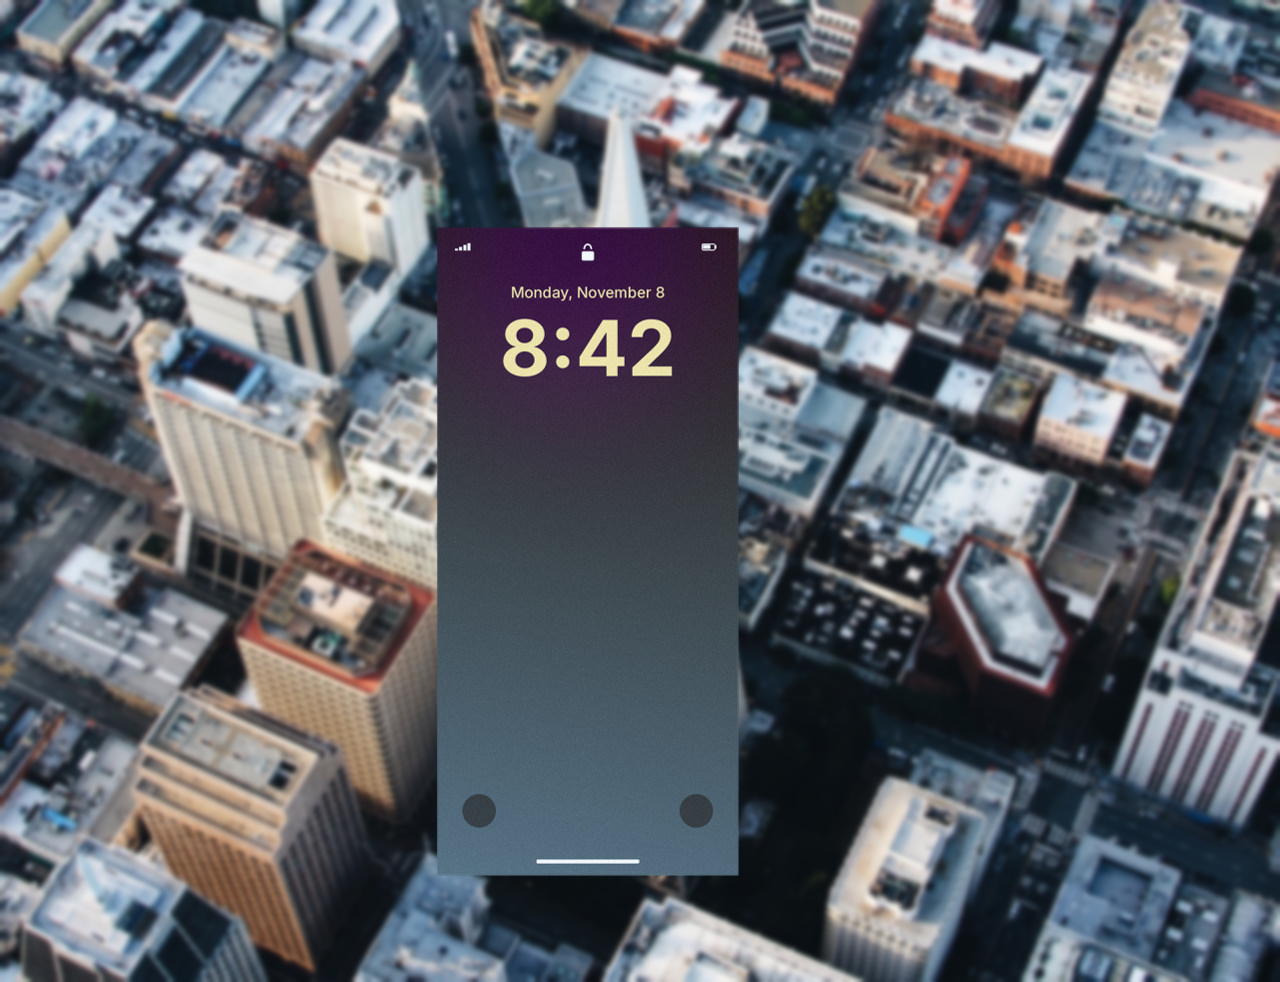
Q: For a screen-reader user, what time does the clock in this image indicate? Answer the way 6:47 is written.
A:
8:42
